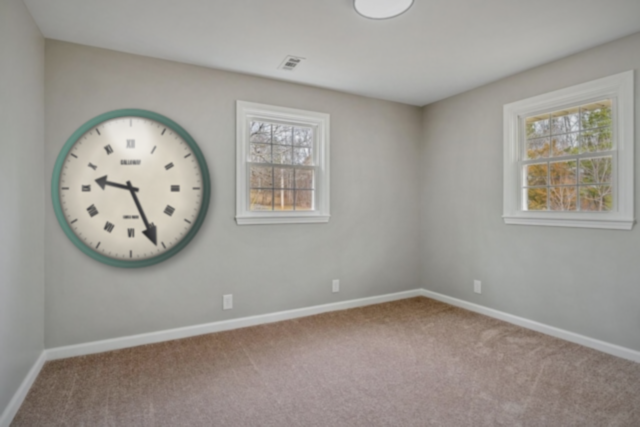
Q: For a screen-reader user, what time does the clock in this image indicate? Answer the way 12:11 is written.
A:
9:26
